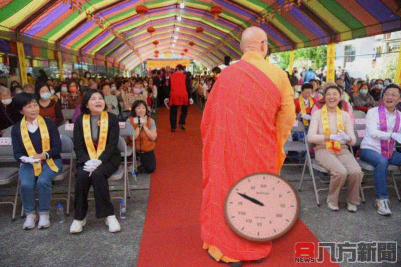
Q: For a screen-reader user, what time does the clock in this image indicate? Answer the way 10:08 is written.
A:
9:49
